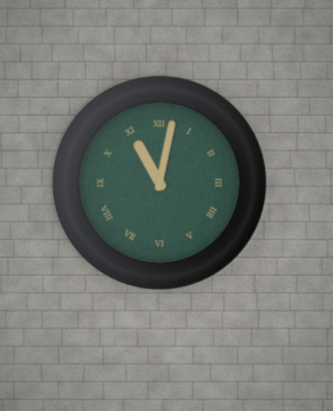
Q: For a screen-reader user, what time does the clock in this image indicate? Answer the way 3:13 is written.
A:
11:02
